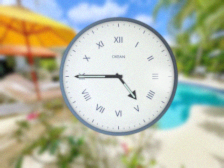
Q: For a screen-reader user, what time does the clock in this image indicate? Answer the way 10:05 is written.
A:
4:45
